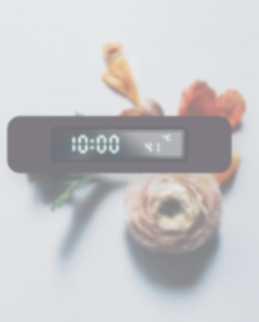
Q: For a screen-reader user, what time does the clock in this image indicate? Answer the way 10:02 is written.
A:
10:00
